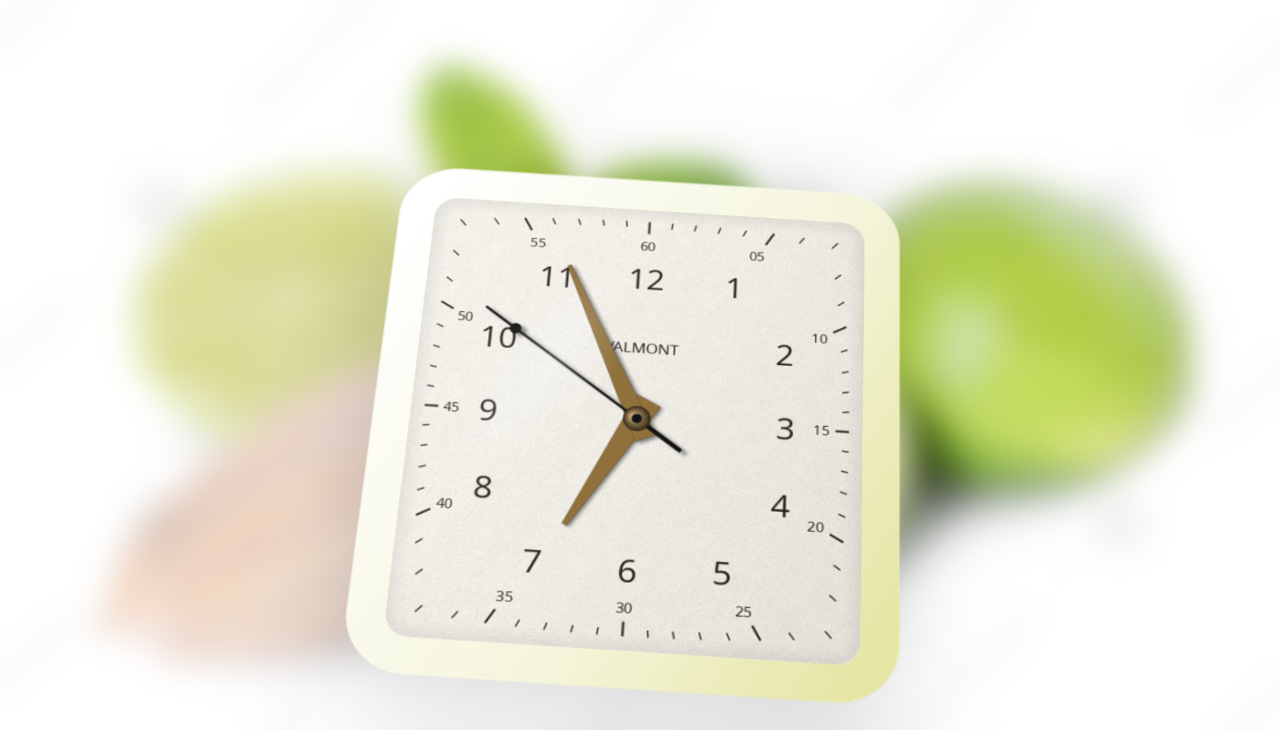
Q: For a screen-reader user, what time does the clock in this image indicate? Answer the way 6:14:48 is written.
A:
6:55:51
